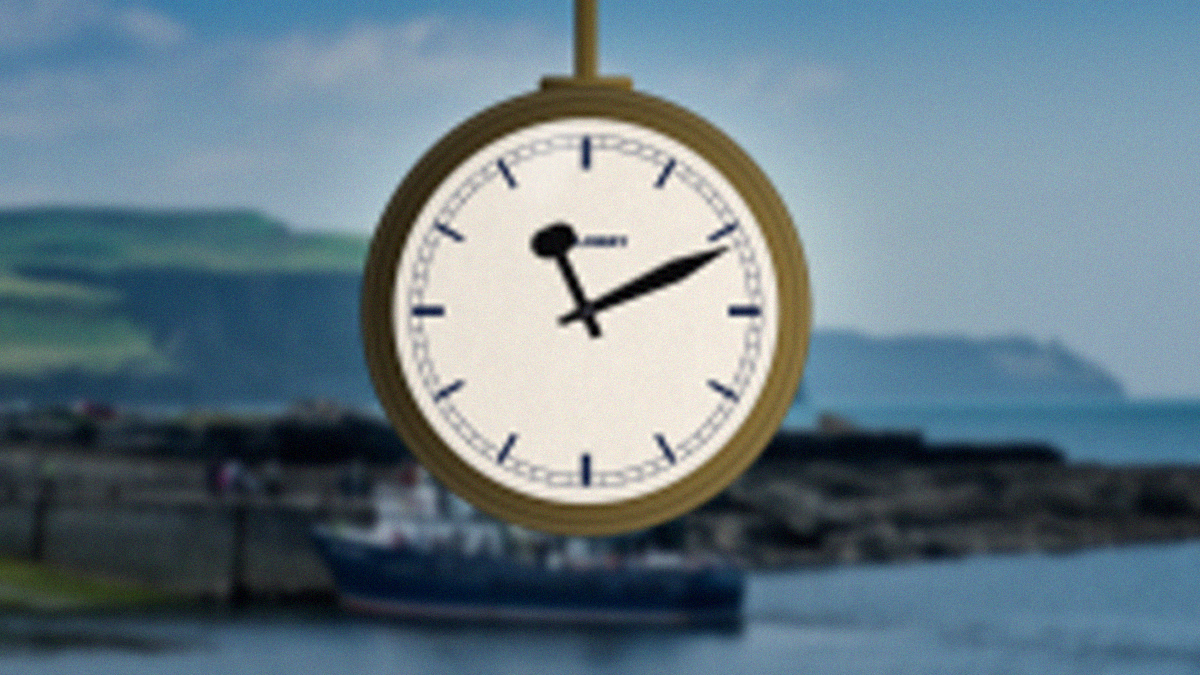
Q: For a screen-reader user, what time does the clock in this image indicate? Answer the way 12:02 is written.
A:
11:11
